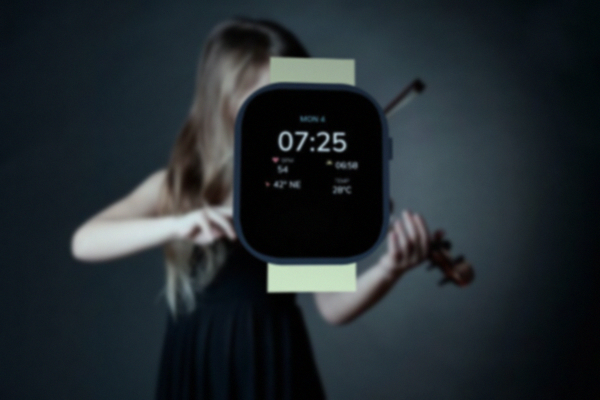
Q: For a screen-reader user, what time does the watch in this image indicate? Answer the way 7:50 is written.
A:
7:25
